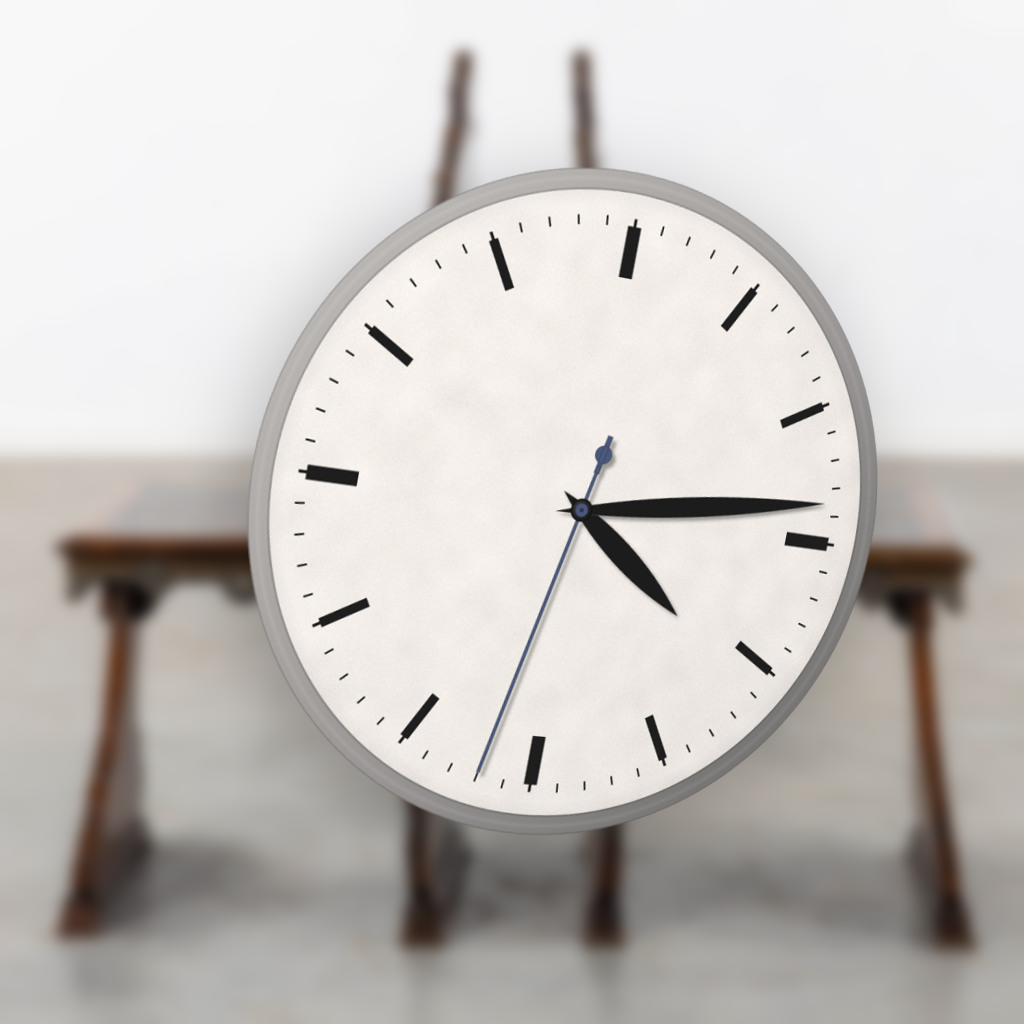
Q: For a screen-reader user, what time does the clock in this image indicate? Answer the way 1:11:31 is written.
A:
4:13:32
